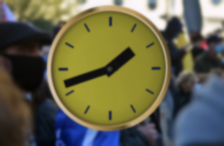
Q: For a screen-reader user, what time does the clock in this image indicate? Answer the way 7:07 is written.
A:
1:42
